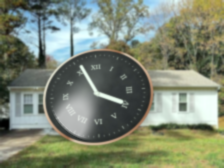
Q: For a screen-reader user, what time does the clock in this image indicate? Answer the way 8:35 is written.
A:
3:56
